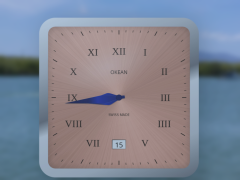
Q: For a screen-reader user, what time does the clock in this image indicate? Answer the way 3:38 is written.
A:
8:44
